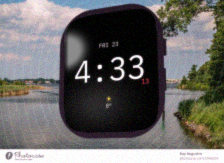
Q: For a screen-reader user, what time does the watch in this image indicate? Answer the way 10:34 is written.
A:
4:33
